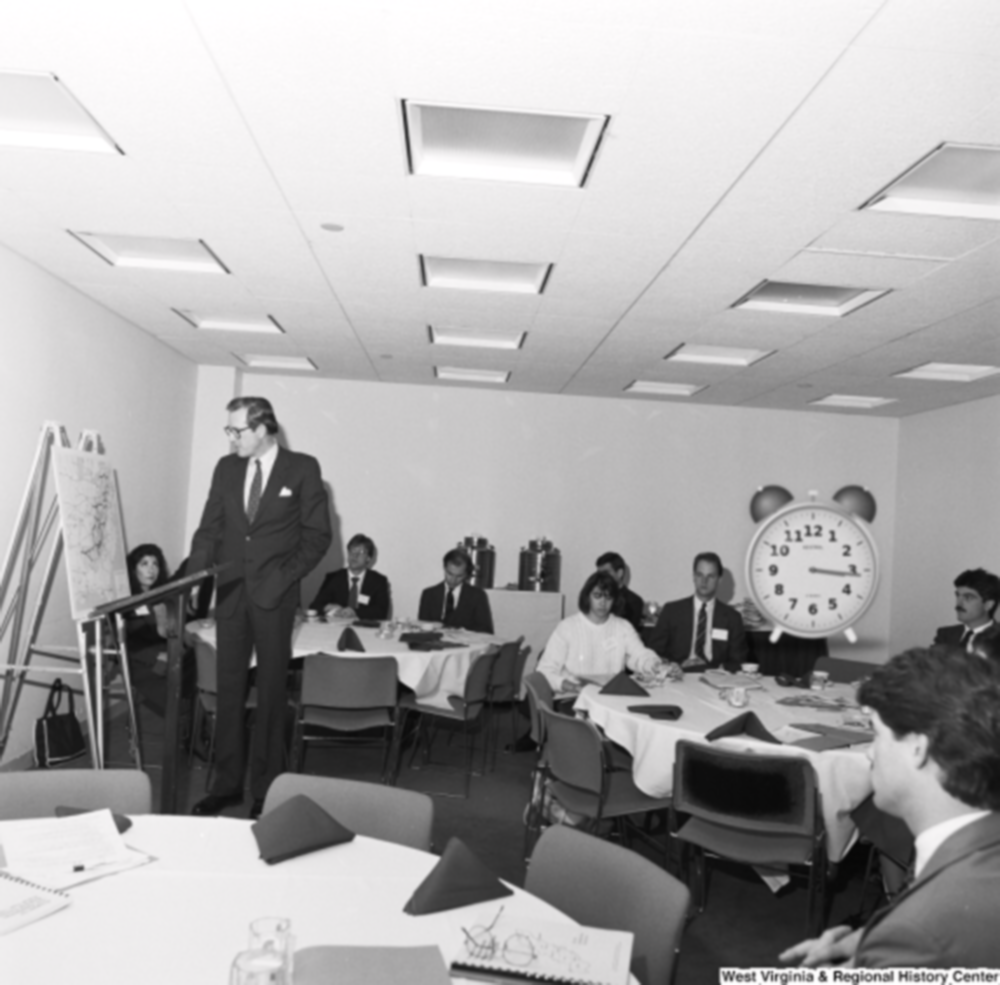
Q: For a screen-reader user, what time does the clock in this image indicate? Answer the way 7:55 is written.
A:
3:16
